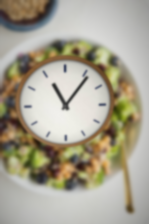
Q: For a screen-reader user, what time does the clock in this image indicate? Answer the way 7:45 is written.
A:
11:06
